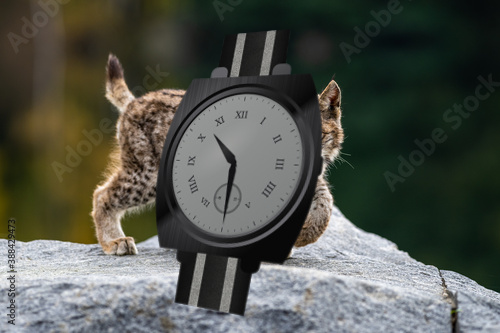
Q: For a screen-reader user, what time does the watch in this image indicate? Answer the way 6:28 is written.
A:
10:30
